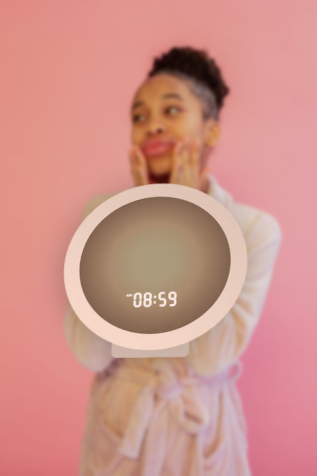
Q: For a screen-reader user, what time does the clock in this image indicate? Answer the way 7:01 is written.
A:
8:59
